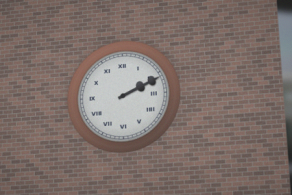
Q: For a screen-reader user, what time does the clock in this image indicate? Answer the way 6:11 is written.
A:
2:11
